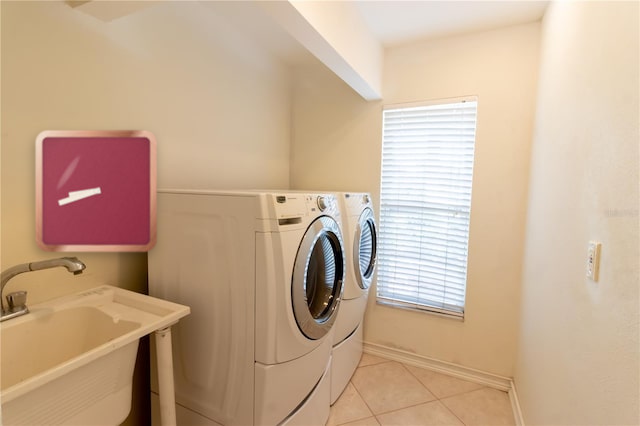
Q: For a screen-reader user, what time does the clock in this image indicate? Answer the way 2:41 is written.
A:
8:42
